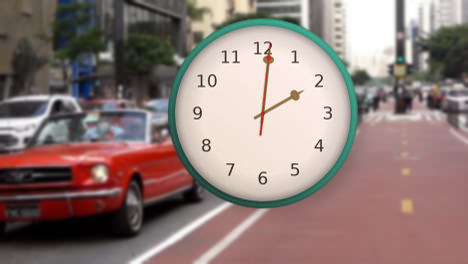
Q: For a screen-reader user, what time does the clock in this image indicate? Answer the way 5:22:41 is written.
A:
2:01:01
